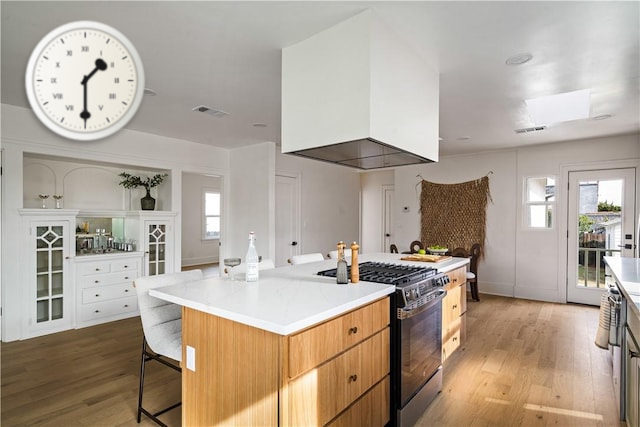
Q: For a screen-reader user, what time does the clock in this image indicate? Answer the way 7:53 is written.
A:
1:30
